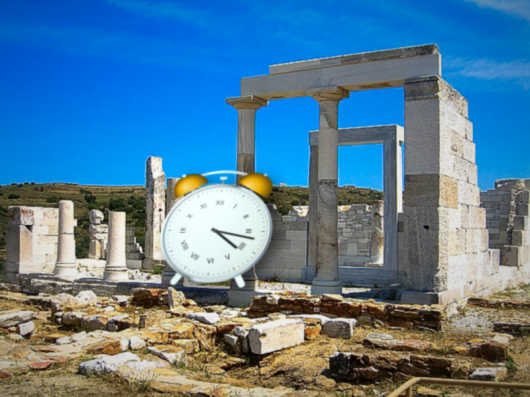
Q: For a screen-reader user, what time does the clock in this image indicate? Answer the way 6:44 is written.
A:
4:17
